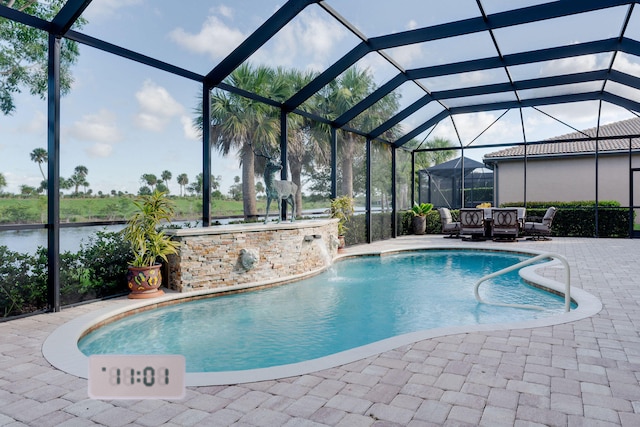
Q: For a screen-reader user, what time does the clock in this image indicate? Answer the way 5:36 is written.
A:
11:01
